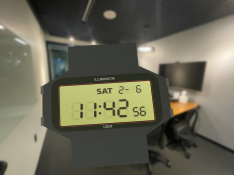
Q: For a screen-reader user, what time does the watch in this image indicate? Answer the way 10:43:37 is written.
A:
11:42:56
